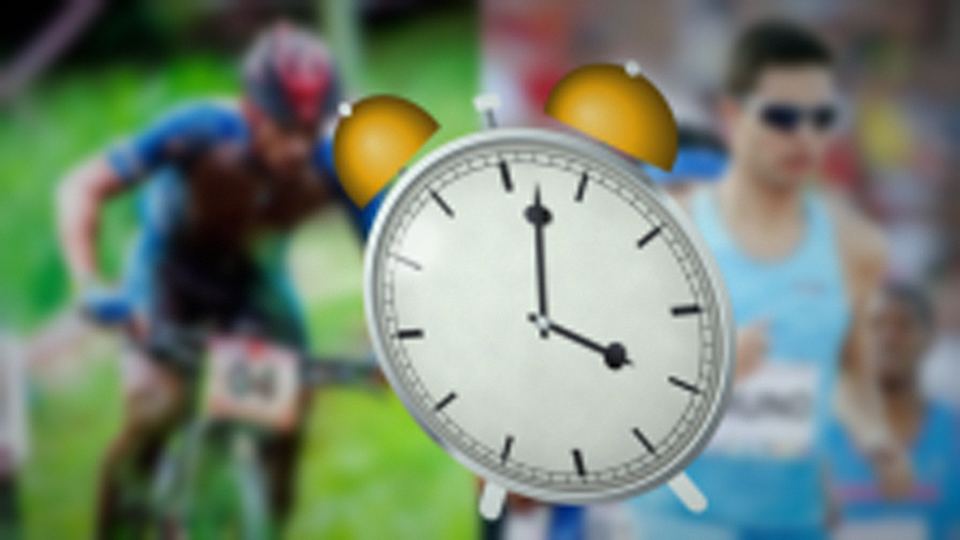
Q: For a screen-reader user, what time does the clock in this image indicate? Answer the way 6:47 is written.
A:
4:02
